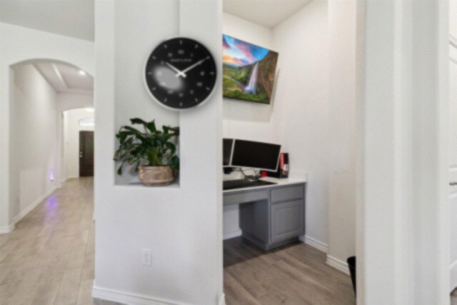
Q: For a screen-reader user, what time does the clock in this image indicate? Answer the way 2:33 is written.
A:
10:10
